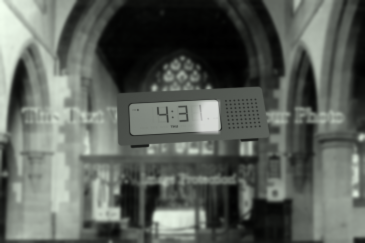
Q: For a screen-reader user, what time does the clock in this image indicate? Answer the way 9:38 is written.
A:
4:31
